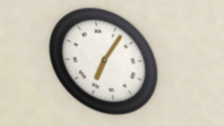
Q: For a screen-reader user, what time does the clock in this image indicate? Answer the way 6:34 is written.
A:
7:07
